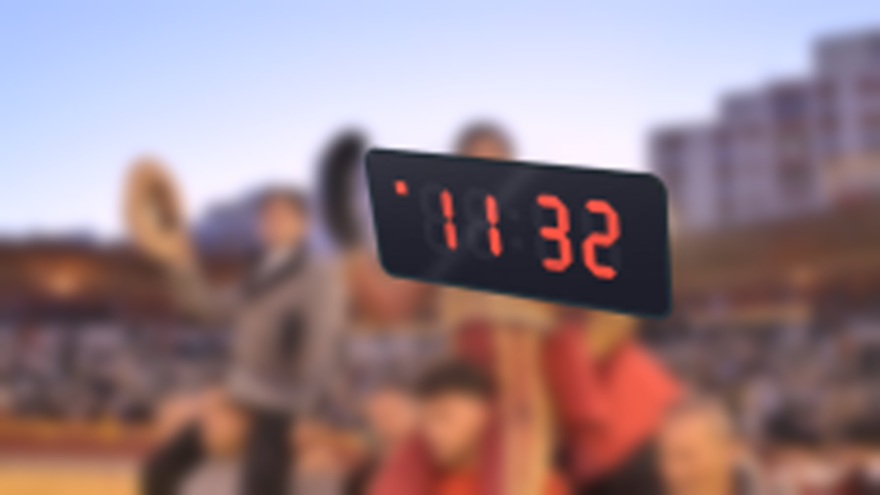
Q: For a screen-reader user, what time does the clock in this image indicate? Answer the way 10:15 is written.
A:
11:32
